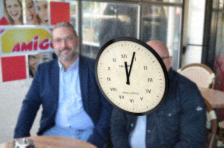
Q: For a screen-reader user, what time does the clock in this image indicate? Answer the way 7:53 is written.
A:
12:04
